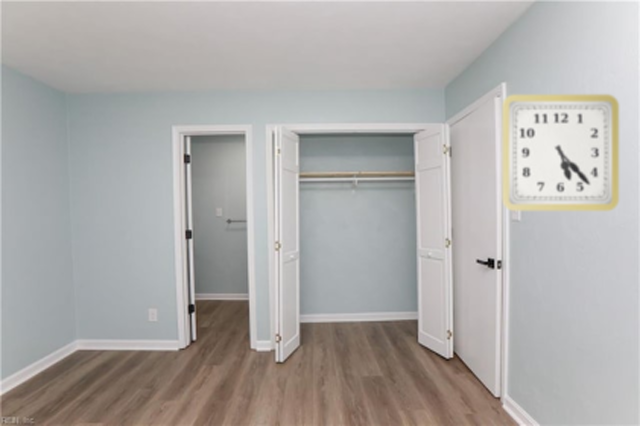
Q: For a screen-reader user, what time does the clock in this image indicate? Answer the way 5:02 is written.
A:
5:23
